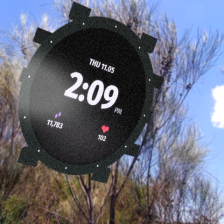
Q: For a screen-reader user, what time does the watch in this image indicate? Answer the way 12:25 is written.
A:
2:09
